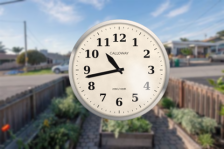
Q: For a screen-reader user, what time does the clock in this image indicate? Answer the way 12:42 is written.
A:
10:43
